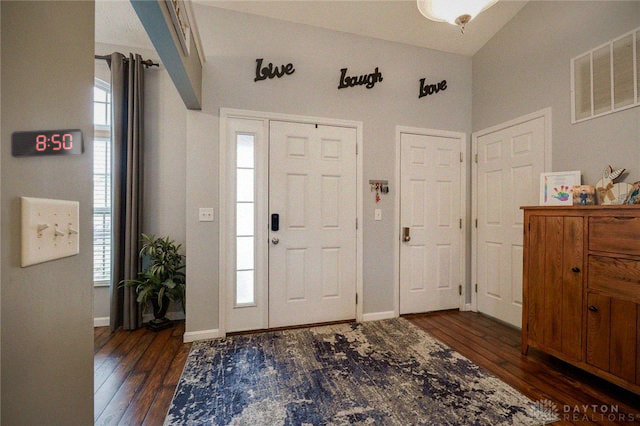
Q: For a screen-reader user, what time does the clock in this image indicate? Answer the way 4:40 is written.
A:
8:50
